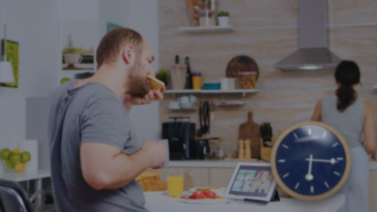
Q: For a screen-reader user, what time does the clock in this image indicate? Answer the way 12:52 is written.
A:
6:16
